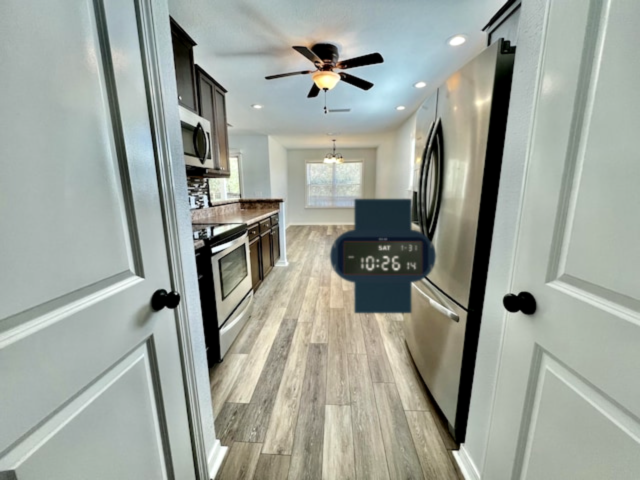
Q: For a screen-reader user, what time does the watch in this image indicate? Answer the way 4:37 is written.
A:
10:26
